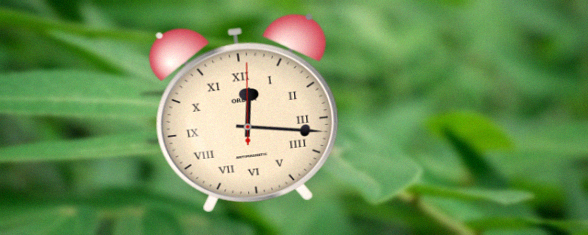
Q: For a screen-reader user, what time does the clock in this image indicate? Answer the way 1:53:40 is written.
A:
12:17:01
